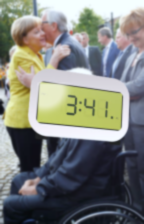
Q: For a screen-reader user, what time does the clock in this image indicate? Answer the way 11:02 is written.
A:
3:41
